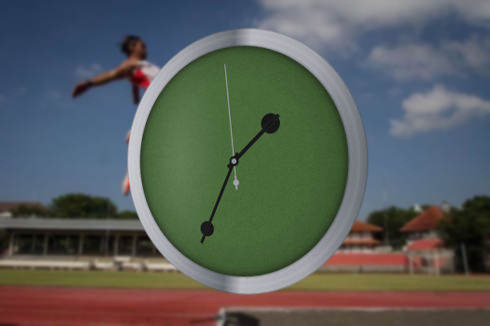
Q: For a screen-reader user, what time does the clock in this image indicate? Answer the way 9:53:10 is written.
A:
1:33:59
